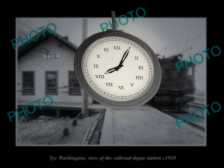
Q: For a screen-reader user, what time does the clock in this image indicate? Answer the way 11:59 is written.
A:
8:05
